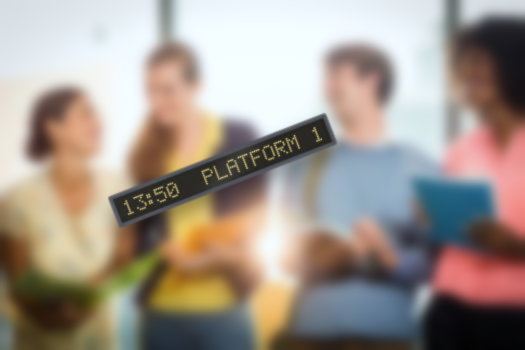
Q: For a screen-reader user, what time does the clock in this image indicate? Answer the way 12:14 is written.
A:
13:50
